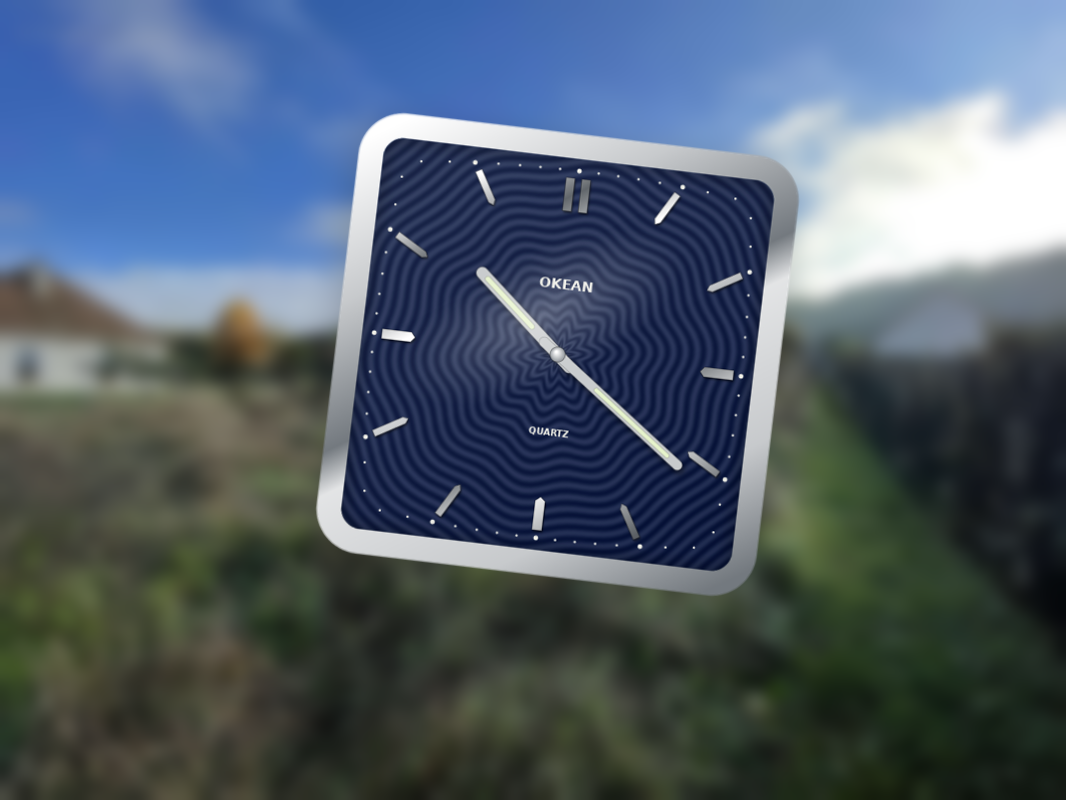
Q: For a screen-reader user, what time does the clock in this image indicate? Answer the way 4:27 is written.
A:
10:21
